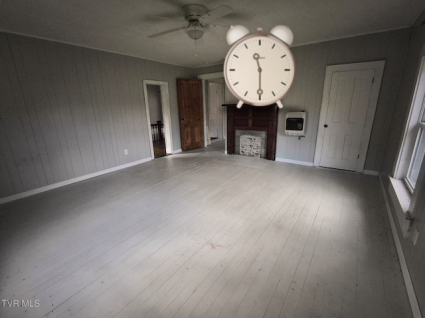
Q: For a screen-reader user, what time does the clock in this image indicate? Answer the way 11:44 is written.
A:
11:30
